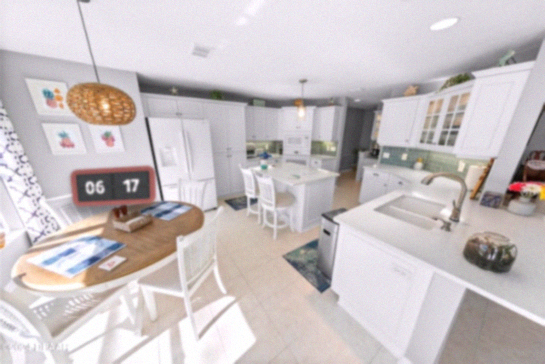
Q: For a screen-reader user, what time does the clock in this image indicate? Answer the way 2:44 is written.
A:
6:17
